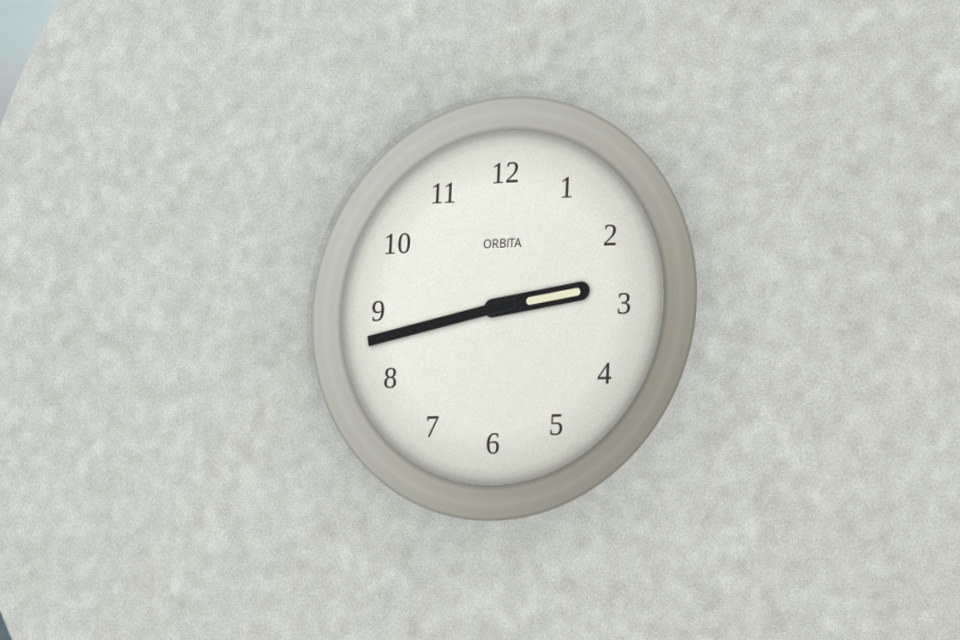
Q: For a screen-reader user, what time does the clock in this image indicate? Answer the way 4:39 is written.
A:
2:43
